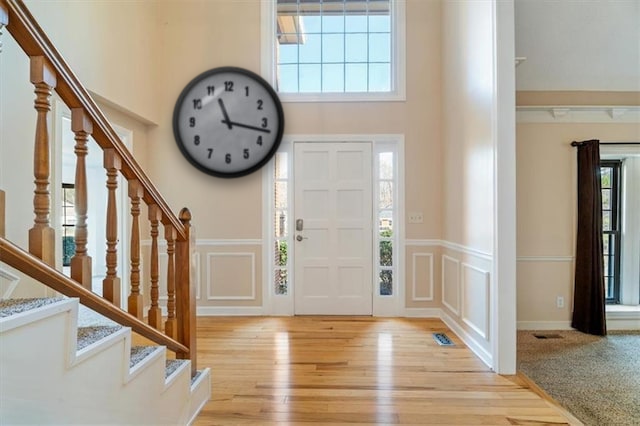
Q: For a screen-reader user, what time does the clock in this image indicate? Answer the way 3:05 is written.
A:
11:17
